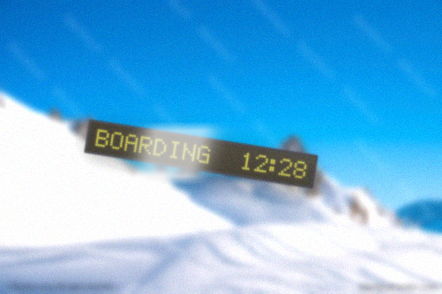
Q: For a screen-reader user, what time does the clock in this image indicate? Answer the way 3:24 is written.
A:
12:28
